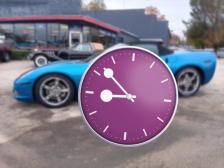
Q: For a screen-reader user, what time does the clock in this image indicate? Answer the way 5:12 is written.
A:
8:52
